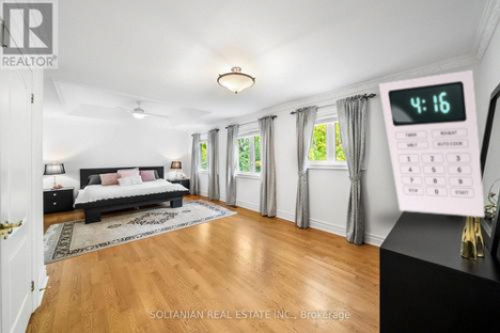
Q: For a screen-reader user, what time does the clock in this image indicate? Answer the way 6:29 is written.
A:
4:16
